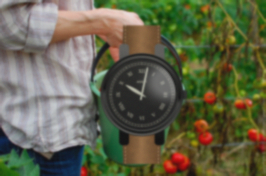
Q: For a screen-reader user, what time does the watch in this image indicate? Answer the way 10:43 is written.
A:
10:02
